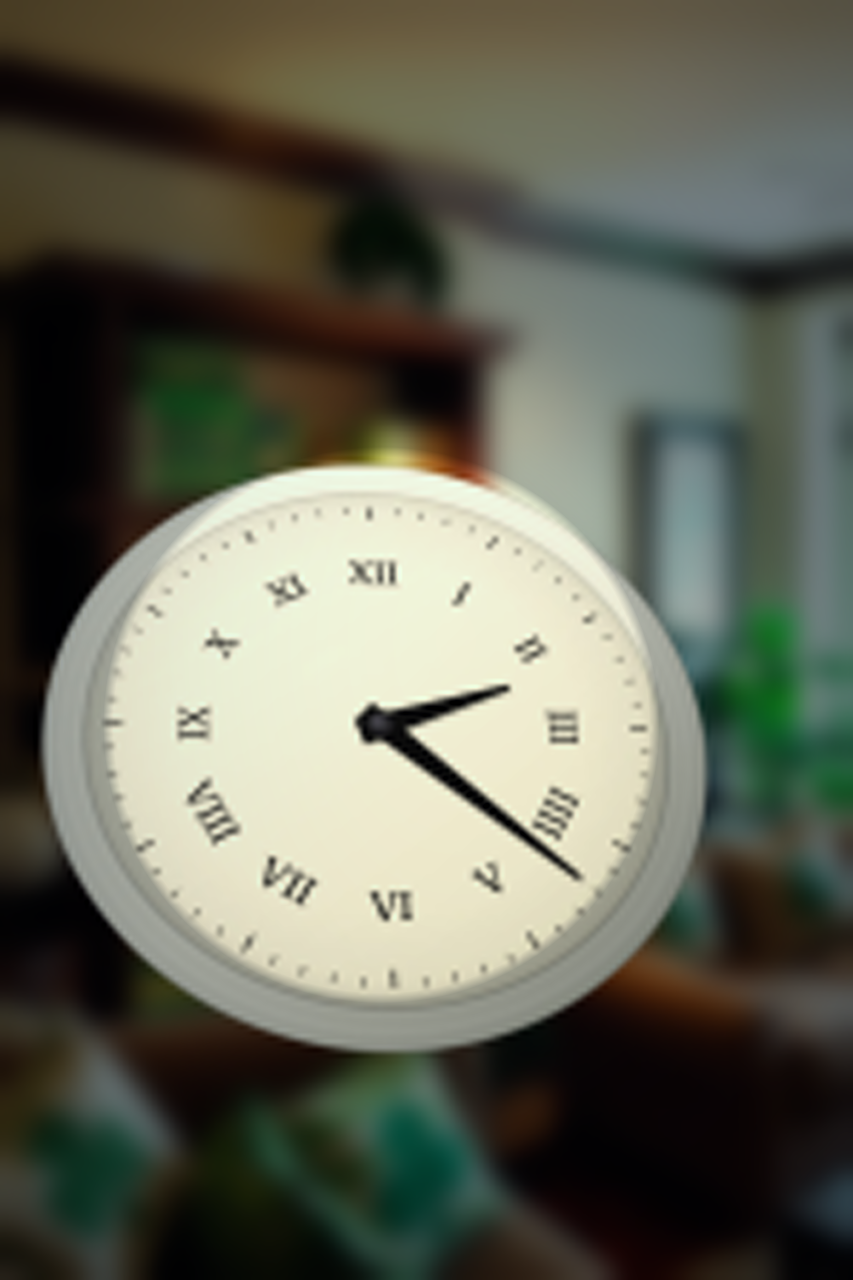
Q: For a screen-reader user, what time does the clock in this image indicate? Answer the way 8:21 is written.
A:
2:22
